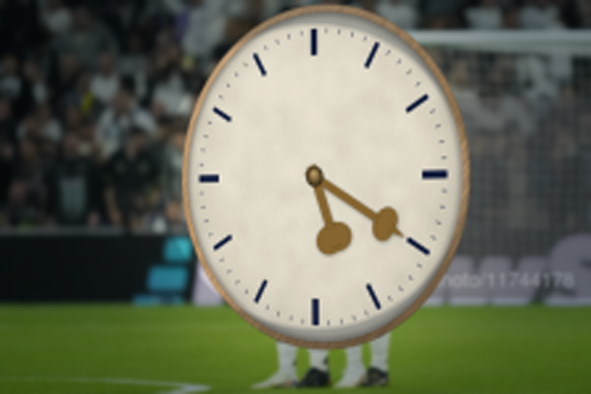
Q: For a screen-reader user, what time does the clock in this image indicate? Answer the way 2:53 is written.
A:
5:20
